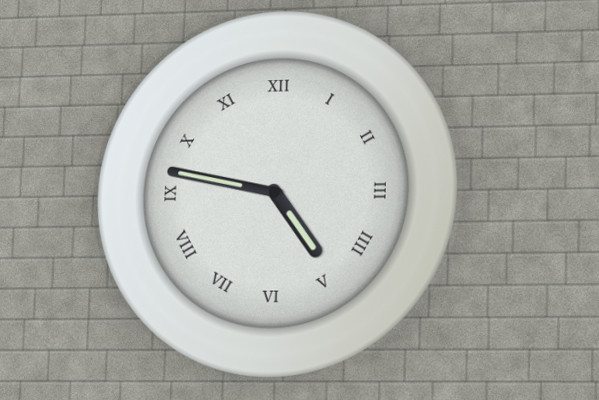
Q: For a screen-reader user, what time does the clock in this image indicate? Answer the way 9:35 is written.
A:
4:47
